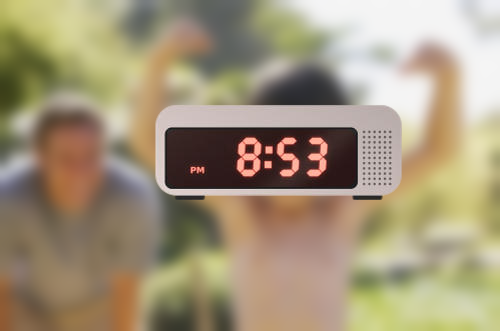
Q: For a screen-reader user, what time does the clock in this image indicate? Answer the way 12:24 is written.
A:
8:53
